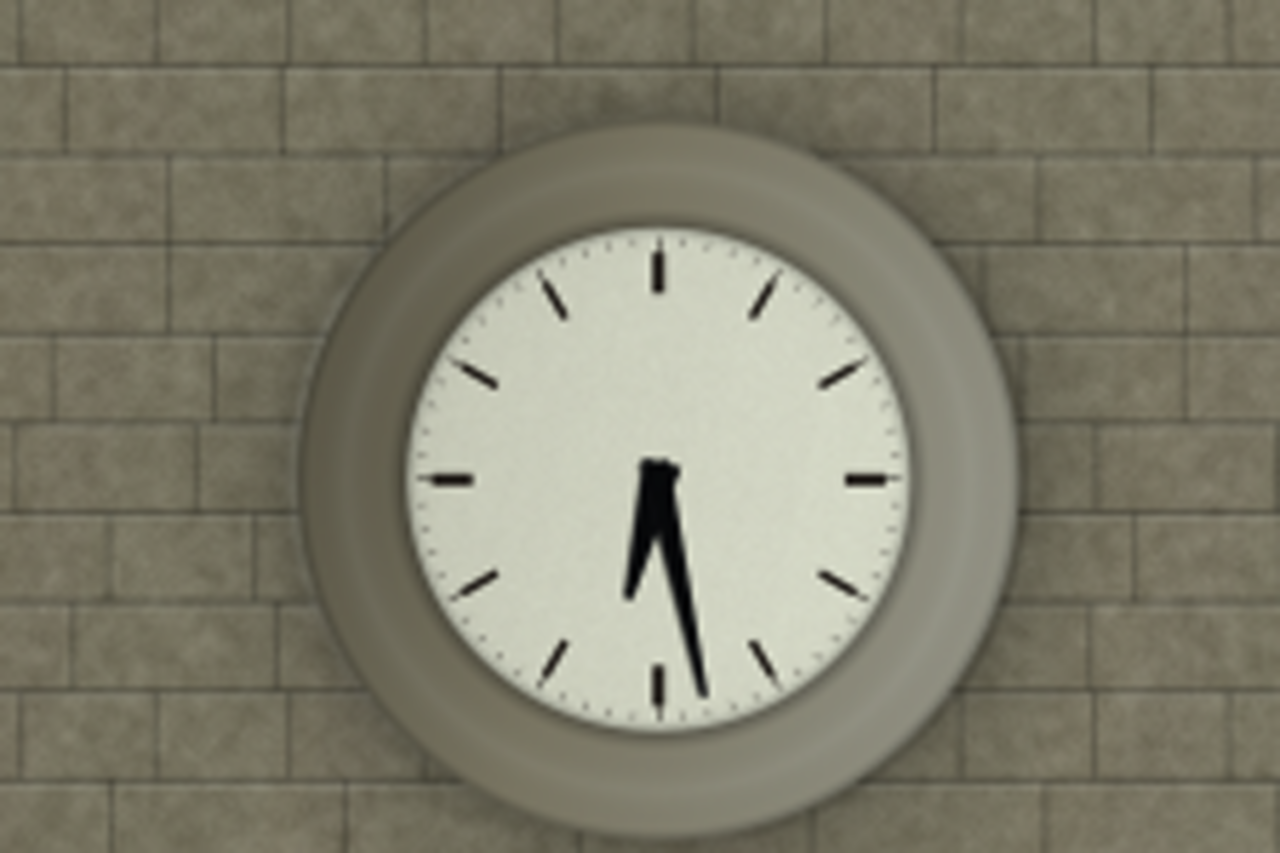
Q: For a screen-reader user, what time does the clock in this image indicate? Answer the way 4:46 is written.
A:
6:28
